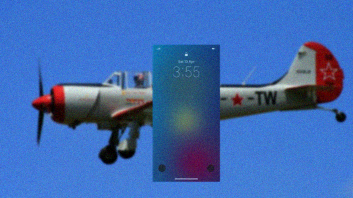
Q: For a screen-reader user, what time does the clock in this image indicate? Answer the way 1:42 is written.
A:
3:55
